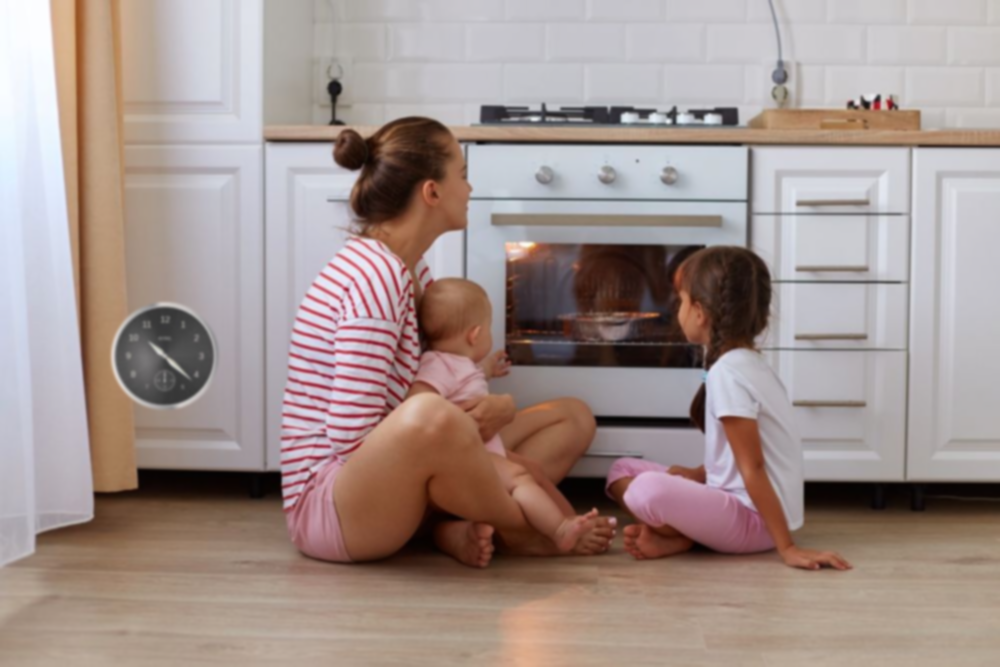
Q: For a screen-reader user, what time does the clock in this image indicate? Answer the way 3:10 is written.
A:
10:22
